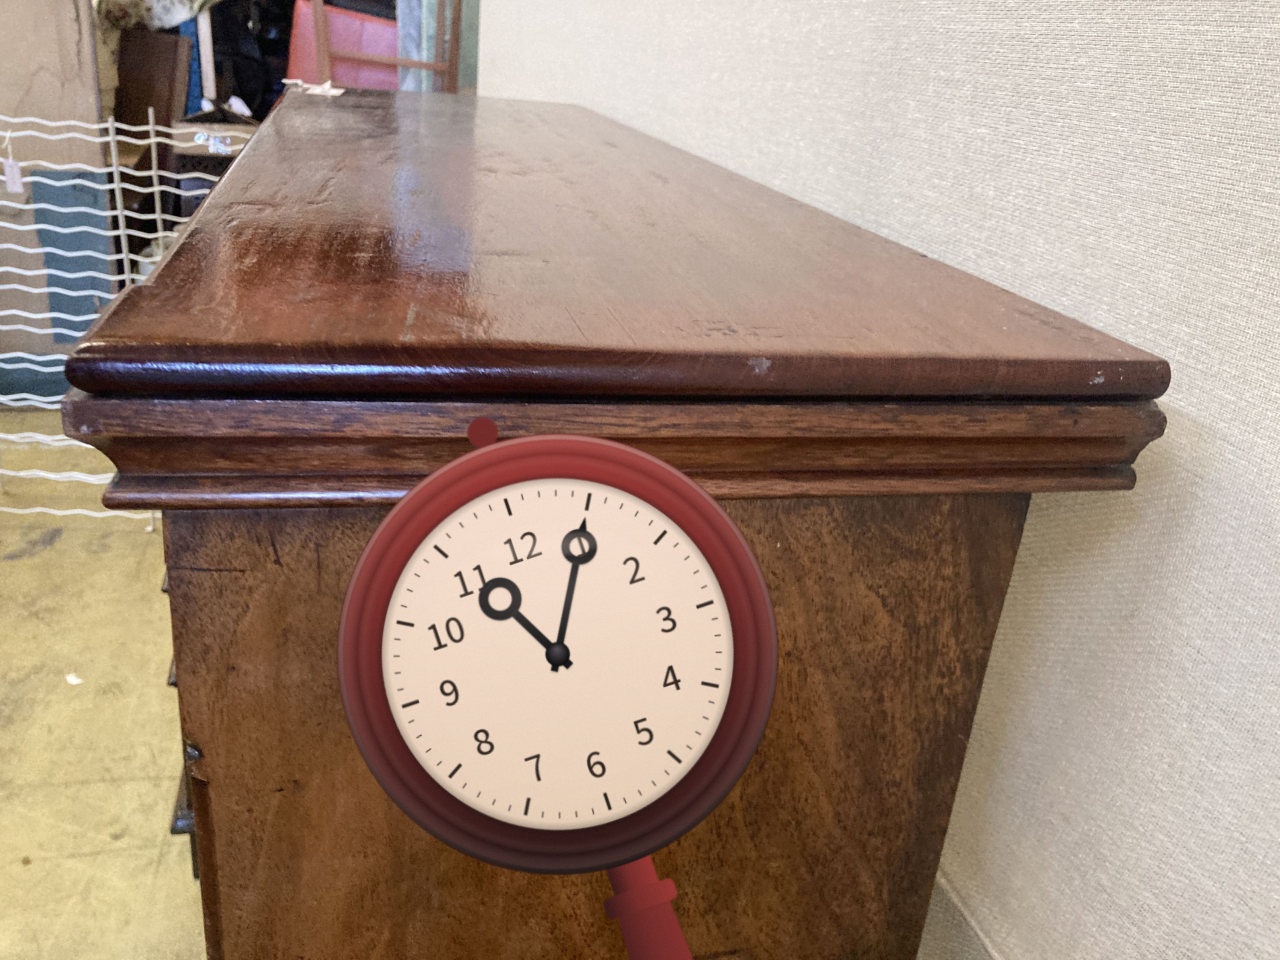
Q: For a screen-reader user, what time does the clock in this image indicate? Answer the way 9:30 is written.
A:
11:05
